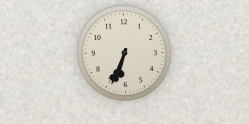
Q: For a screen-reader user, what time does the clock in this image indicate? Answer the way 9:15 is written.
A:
6:34
